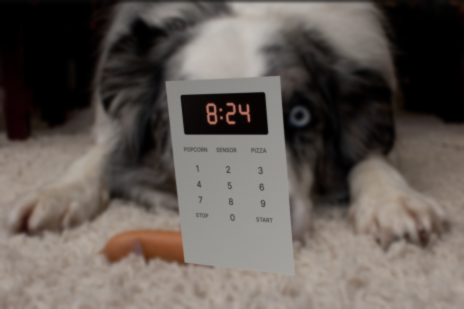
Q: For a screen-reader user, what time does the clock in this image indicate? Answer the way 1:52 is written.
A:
8:24
